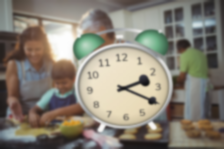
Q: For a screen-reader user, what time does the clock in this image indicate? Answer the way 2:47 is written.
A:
2:20
